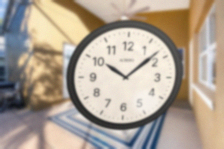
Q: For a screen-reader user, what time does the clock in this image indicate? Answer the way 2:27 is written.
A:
10:08
